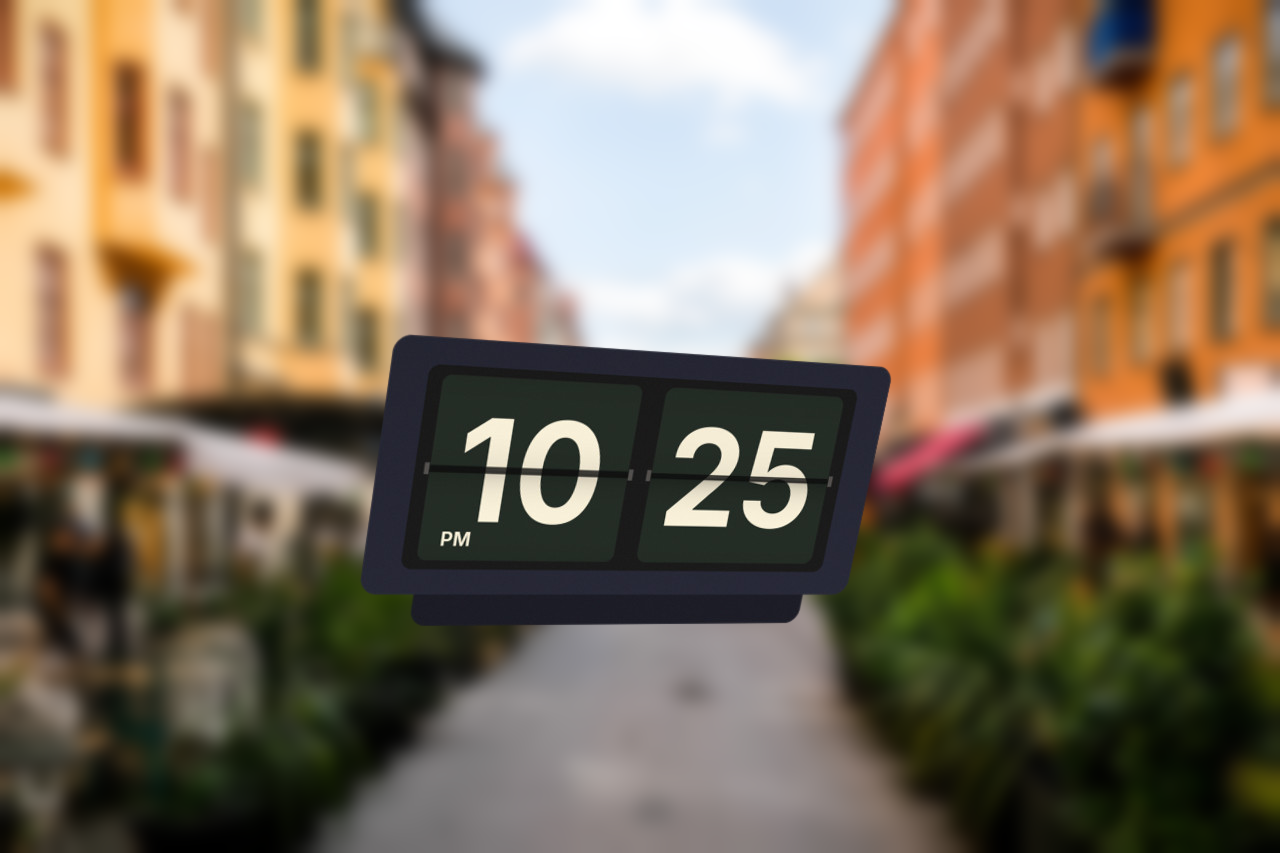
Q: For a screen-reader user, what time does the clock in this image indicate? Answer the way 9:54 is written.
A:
10:25
